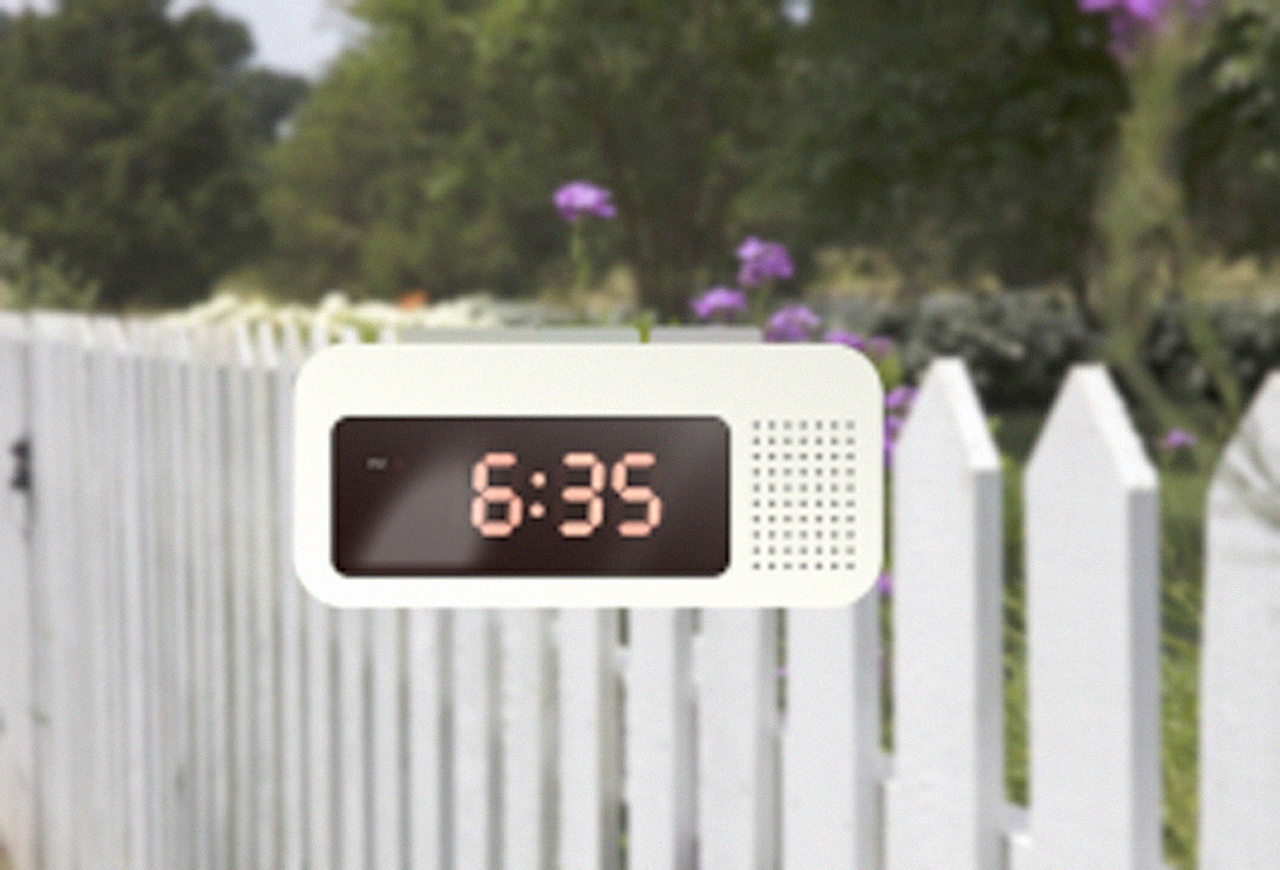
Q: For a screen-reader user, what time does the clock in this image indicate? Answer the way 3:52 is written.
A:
6:35
